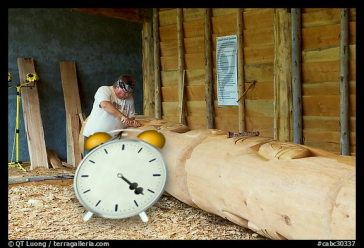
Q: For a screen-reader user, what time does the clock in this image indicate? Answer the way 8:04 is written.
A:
4:22
